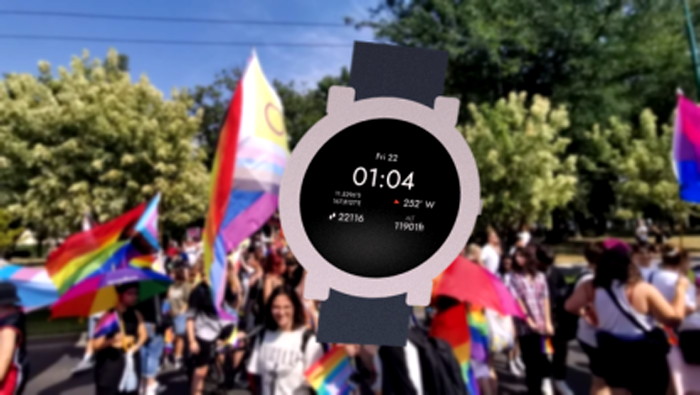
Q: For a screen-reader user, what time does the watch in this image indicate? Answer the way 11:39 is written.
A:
1:04
